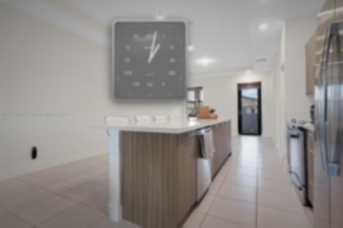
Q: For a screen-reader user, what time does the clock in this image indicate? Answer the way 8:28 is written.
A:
1:02
